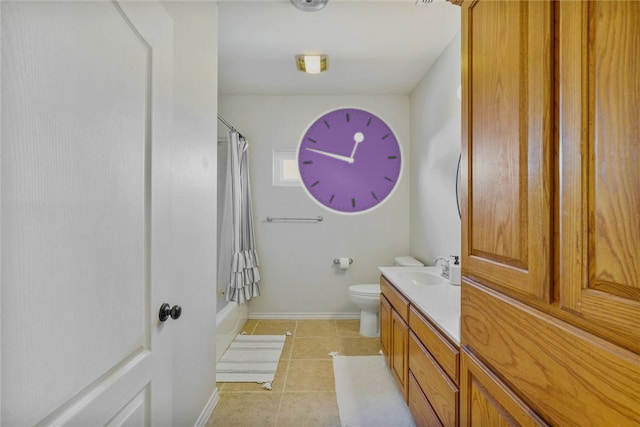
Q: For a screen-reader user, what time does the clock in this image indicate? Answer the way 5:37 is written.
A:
12:48
